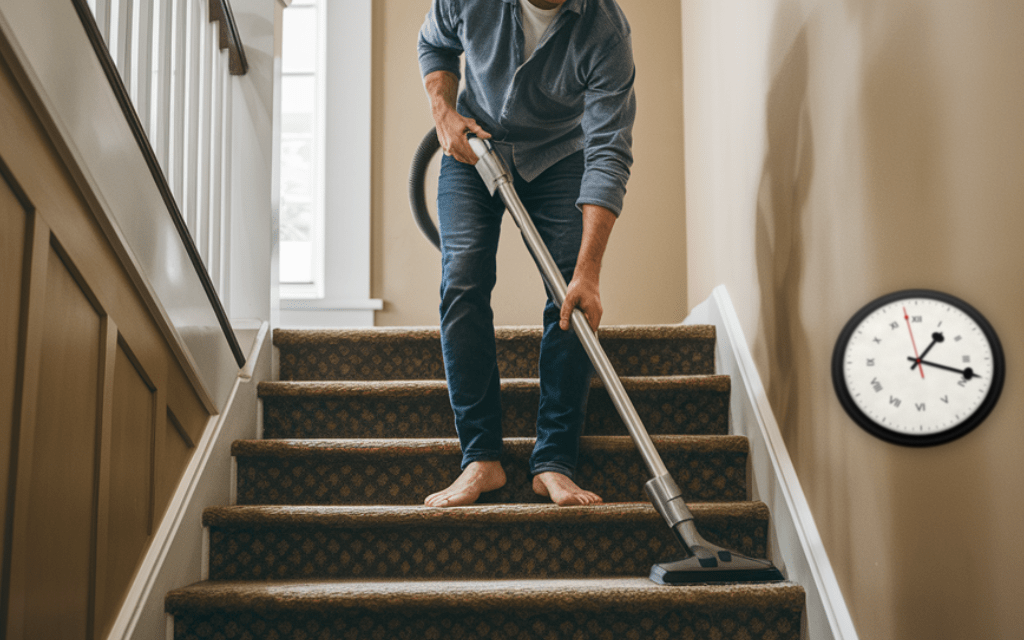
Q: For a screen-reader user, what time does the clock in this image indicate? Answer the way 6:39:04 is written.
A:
1:17:58
